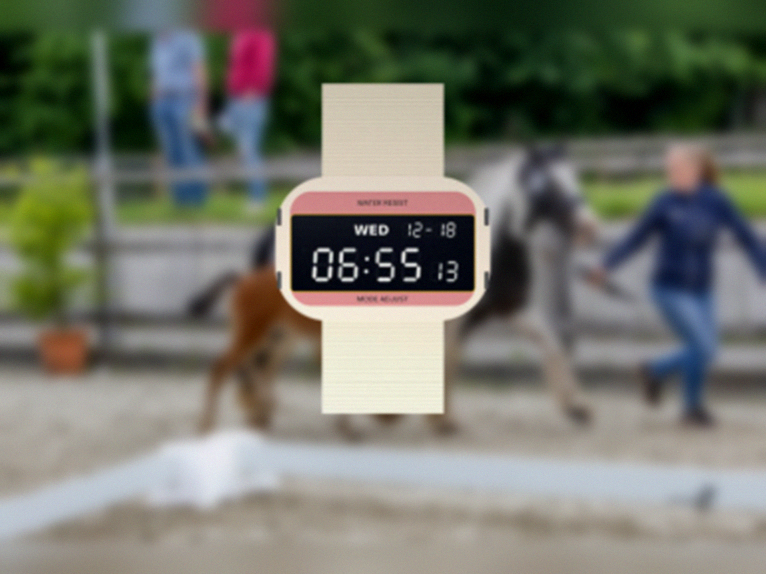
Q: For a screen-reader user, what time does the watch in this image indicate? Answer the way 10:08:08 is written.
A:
6:55:13
